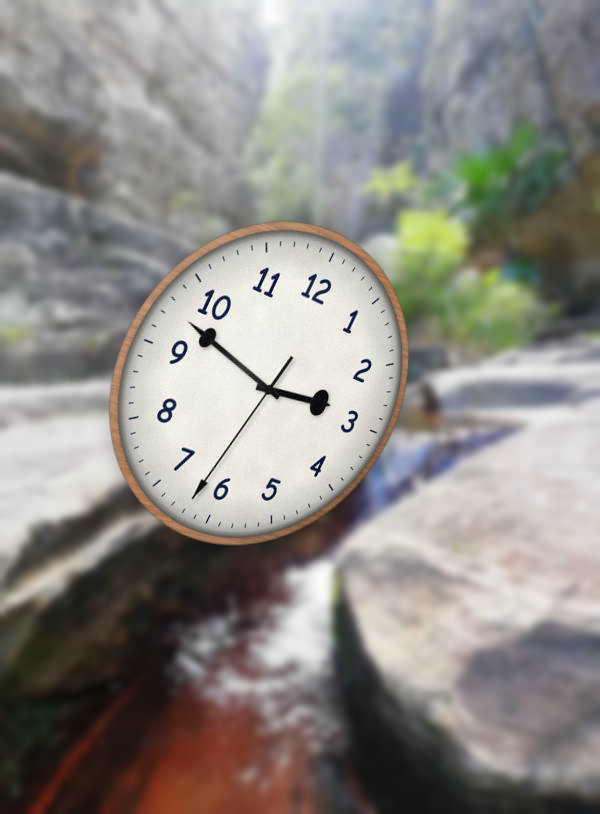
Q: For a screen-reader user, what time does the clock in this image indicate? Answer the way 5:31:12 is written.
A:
2:47:32
